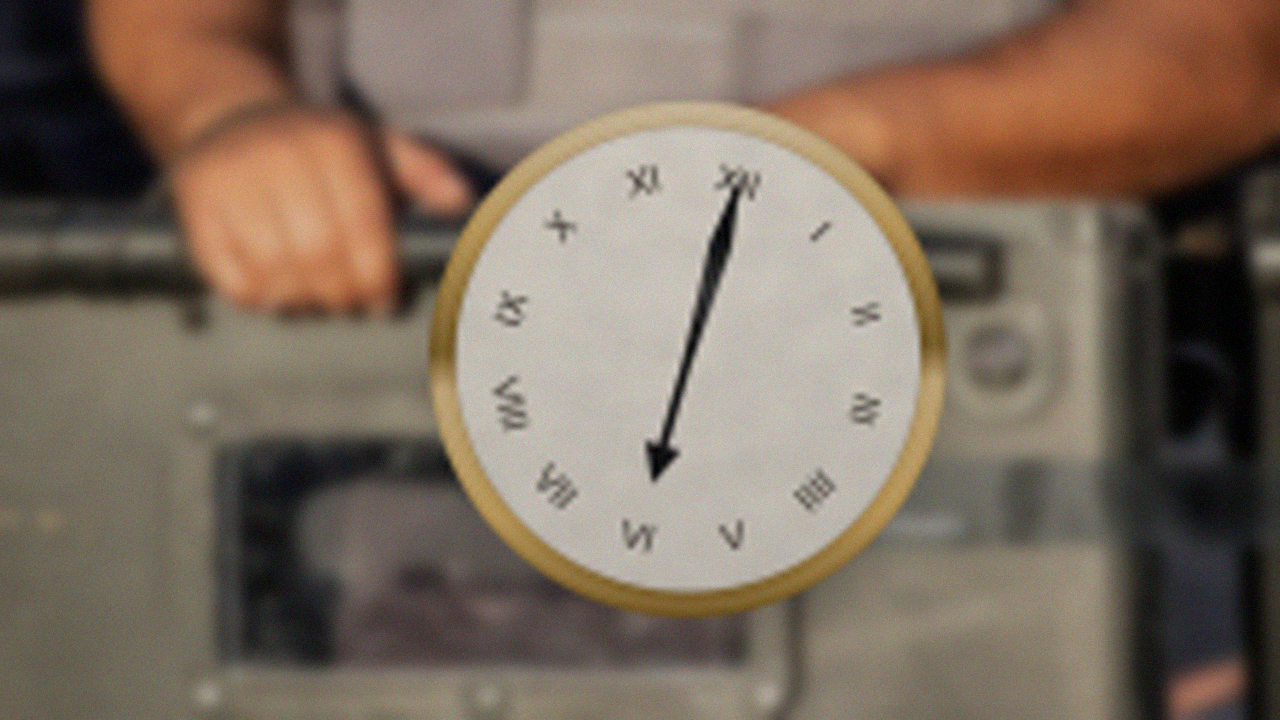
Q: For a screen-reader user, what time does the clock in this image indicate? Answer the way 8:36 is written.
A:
6:00
